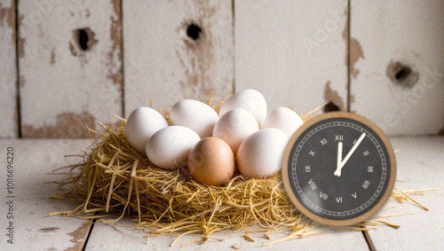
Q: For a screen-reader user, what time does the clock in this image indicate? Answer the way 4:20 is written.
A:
12:06
